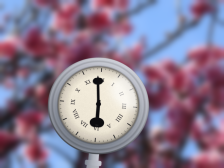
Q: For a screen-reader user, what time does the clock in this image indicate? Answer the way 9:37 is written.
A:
5:59
